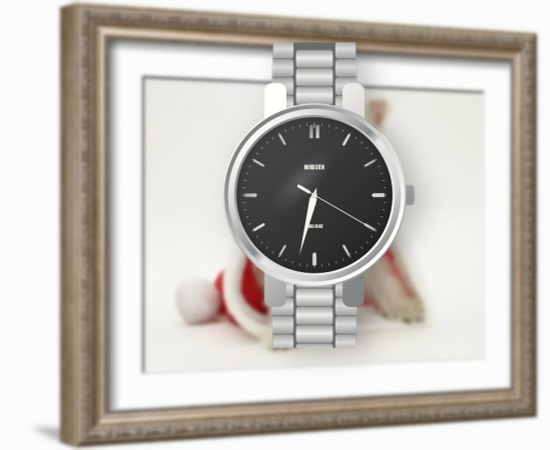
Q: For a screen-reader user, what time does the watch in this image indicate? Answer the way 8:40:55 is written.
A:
6:32:20
